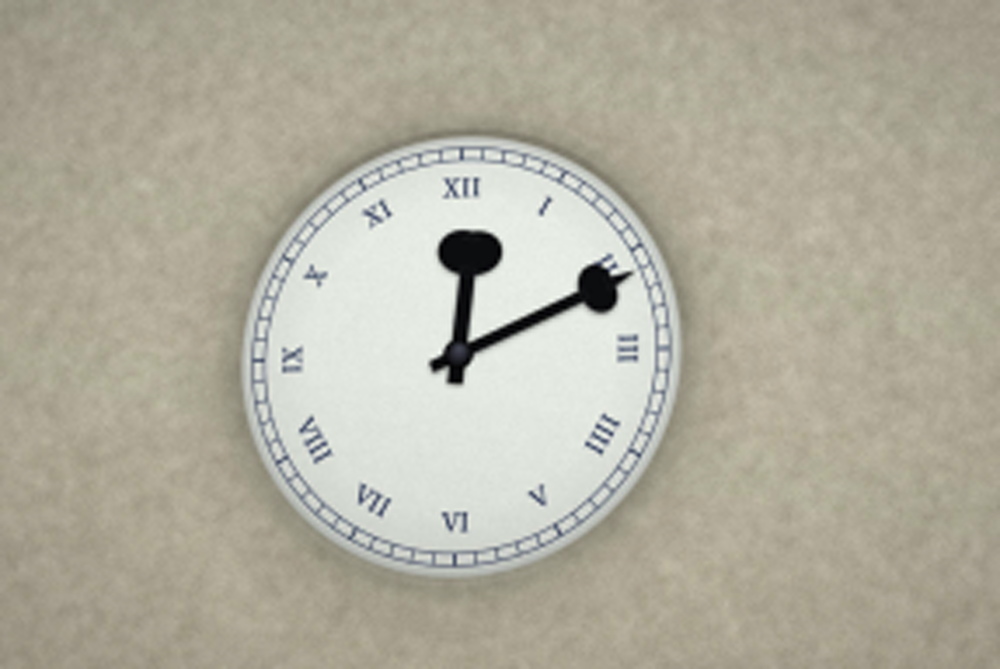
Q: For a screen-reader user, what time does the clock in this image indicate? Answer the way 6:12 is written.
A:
12:11
